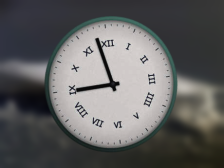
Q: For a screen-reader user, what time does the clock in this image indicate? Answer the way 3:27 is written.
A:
8:58
